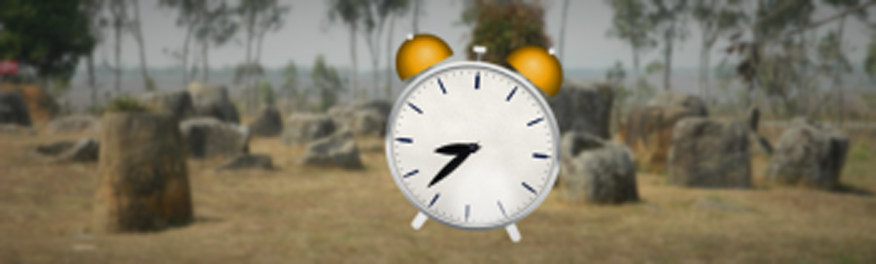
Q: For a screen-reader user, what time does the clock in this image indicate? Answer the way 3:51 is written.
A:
8:37
